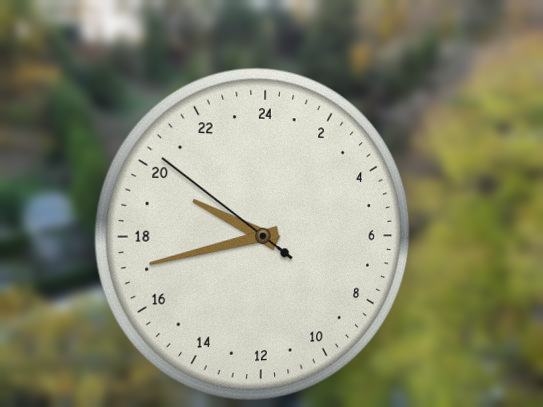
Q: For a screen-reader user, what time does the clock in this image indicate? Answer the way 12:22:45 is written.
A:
19:42:51
